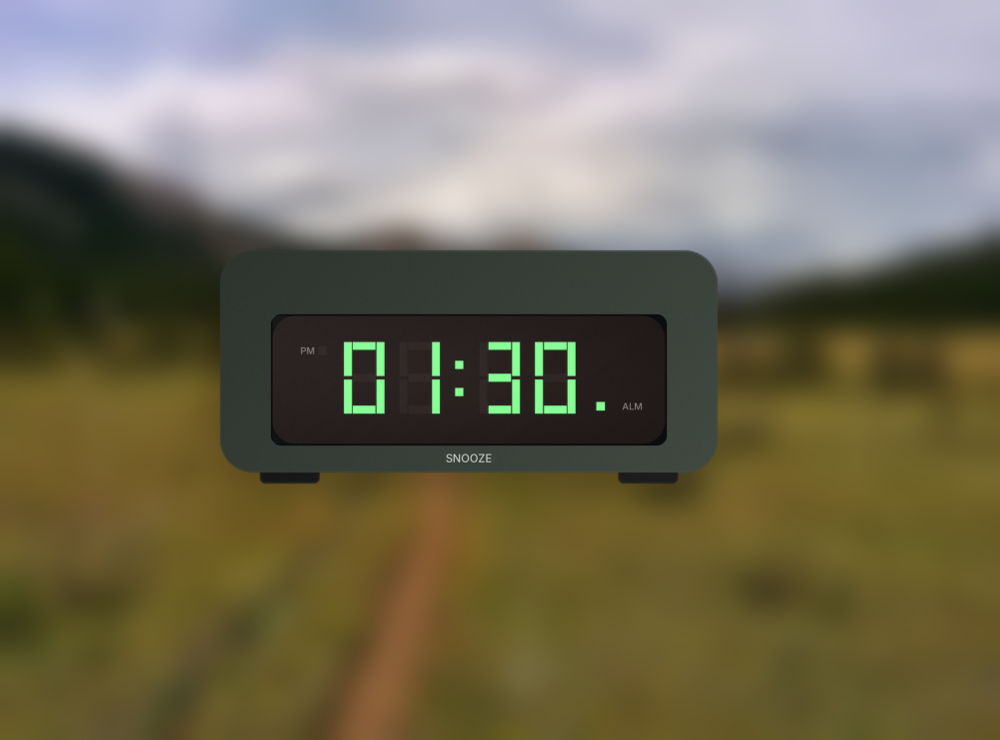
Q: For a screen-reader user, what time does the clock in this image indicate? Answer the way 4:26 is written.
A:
1:30
